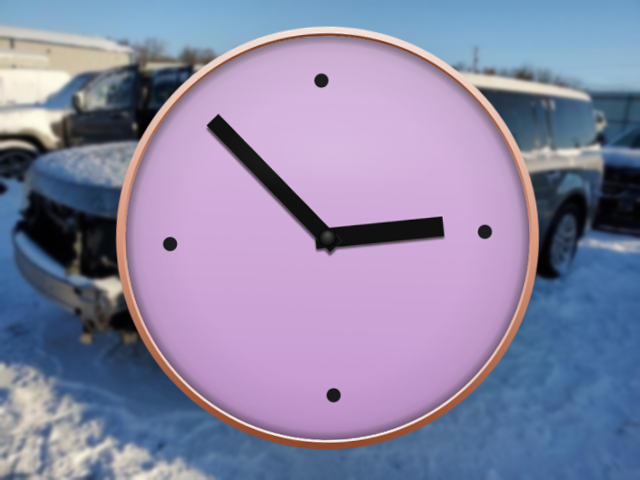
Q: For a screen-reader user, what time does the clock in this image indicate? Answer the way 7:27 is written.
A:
2:53
